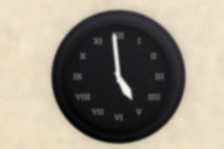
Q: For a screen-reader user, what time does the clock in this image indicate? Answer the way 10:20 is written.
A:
4:59
